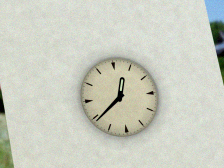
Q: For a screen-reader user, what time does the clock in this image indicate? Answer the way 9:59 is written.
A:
12:39
